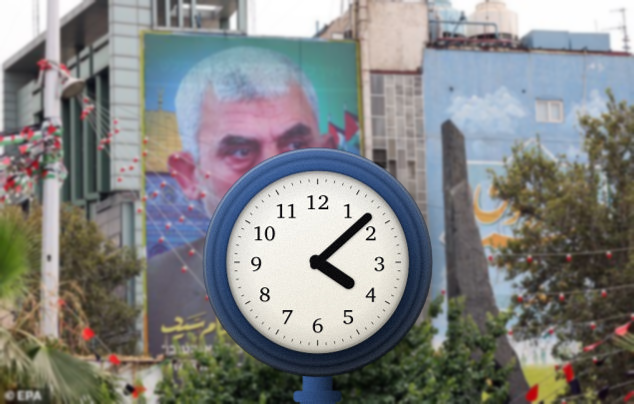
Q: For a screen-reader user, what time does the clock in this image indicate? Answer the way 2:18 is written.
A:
4:08
